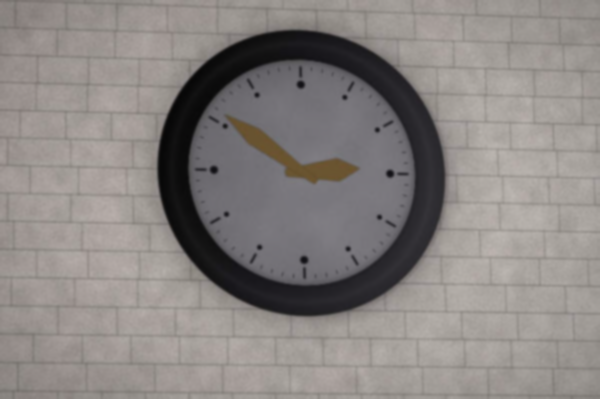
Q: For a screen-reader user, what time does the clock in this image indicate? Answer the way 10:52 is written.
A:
2:51
